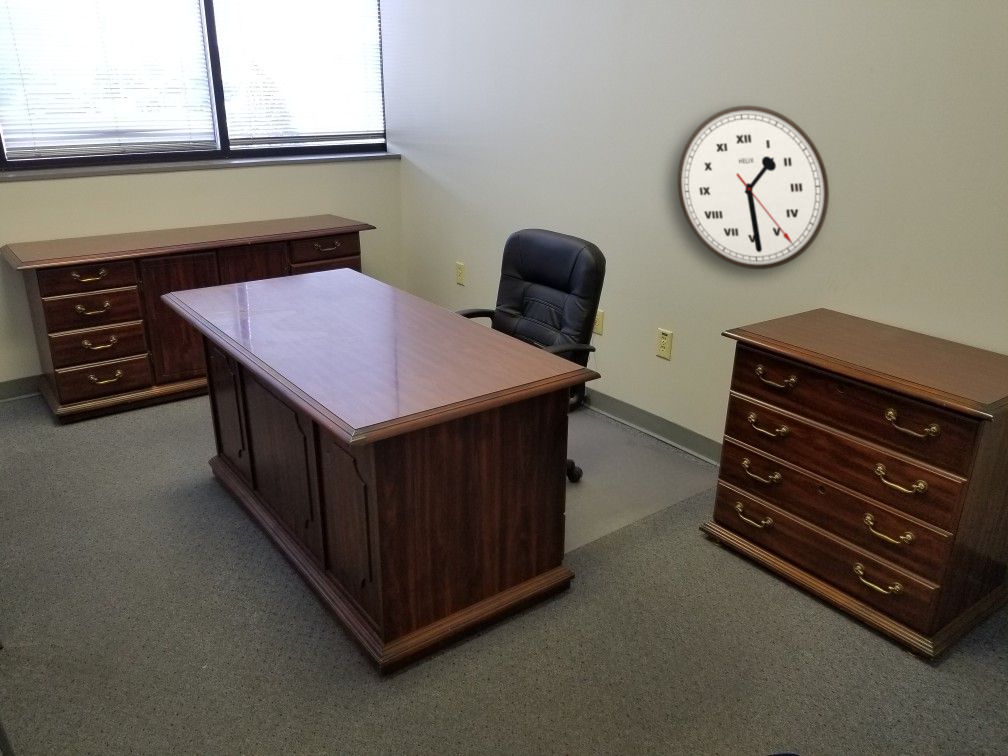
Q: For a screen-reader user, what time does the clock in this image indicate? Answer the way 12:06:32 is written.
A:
1:29:24
